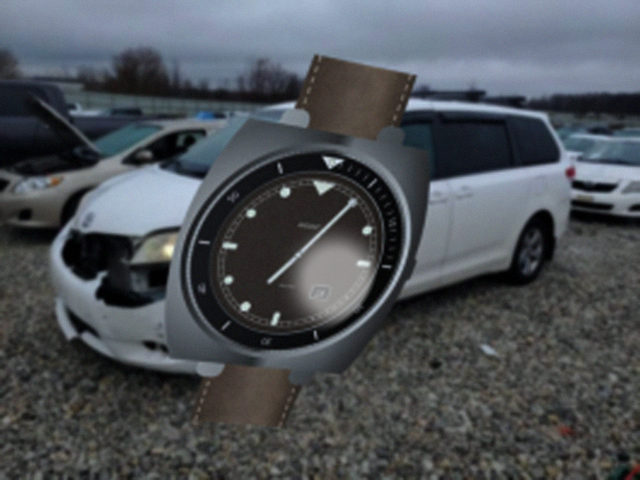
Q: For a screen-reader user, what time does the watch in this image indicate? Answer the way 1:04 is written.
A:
7:05
